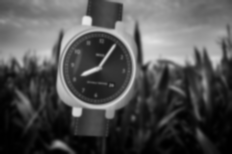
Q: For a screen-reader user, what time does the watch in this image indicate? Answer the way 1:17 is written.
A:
8:05
